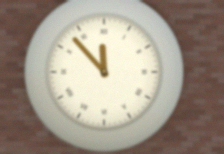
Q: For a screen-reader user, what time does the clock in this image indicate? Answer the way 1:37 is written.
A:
11:53
